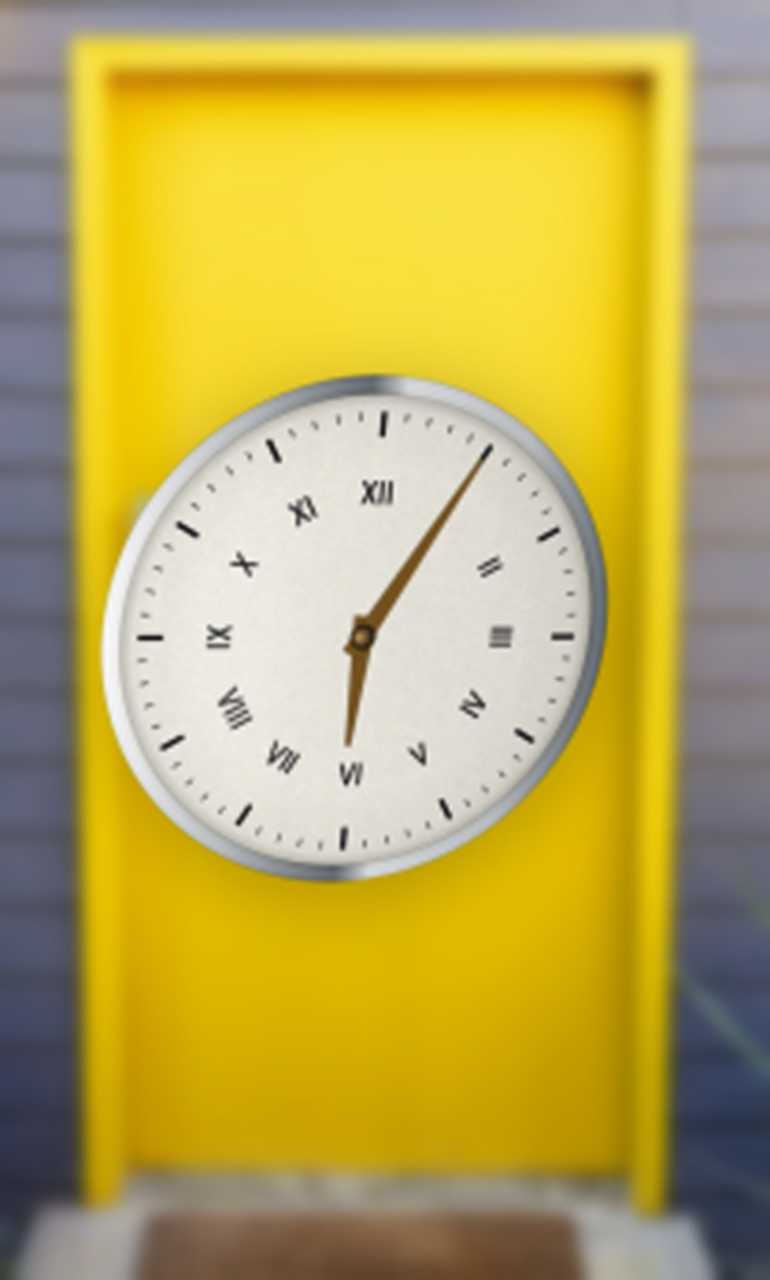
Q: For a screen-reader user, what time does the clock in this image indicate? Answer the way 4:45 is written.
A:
6:05
